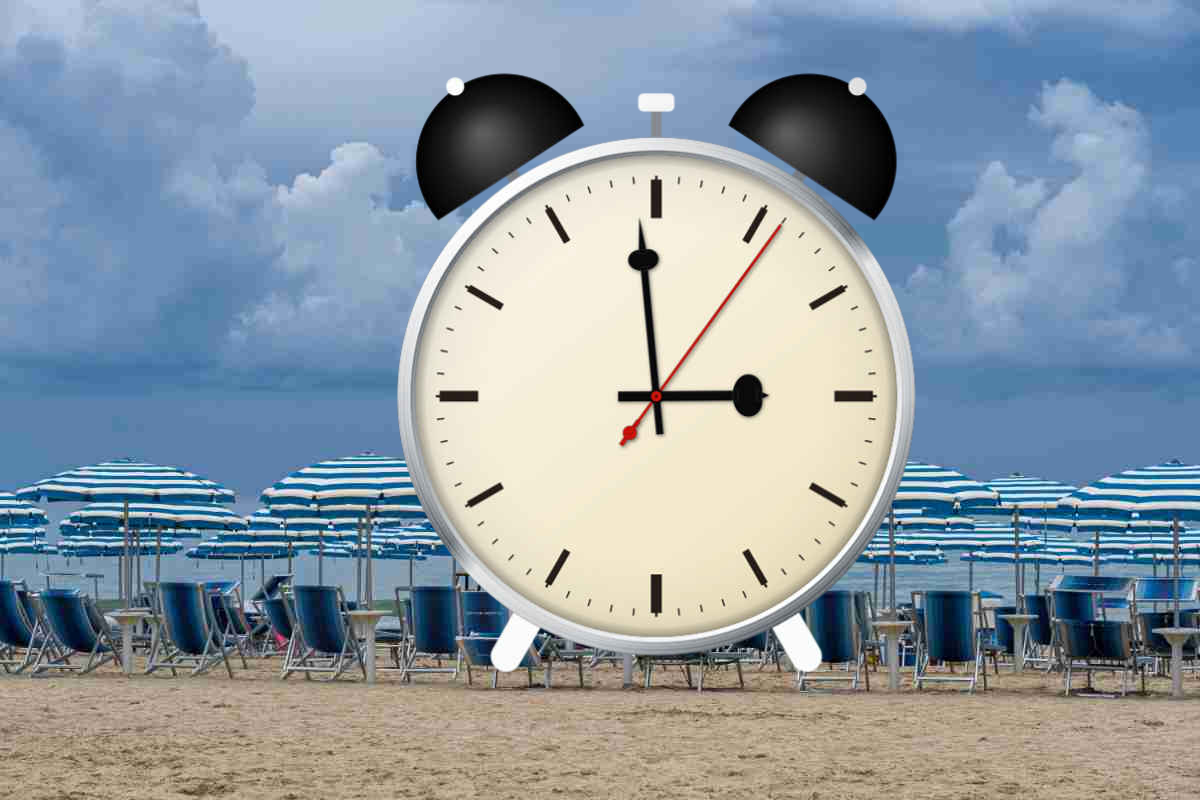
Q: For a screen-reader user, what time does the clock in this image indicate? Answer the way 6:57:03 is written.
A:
2:59:06
